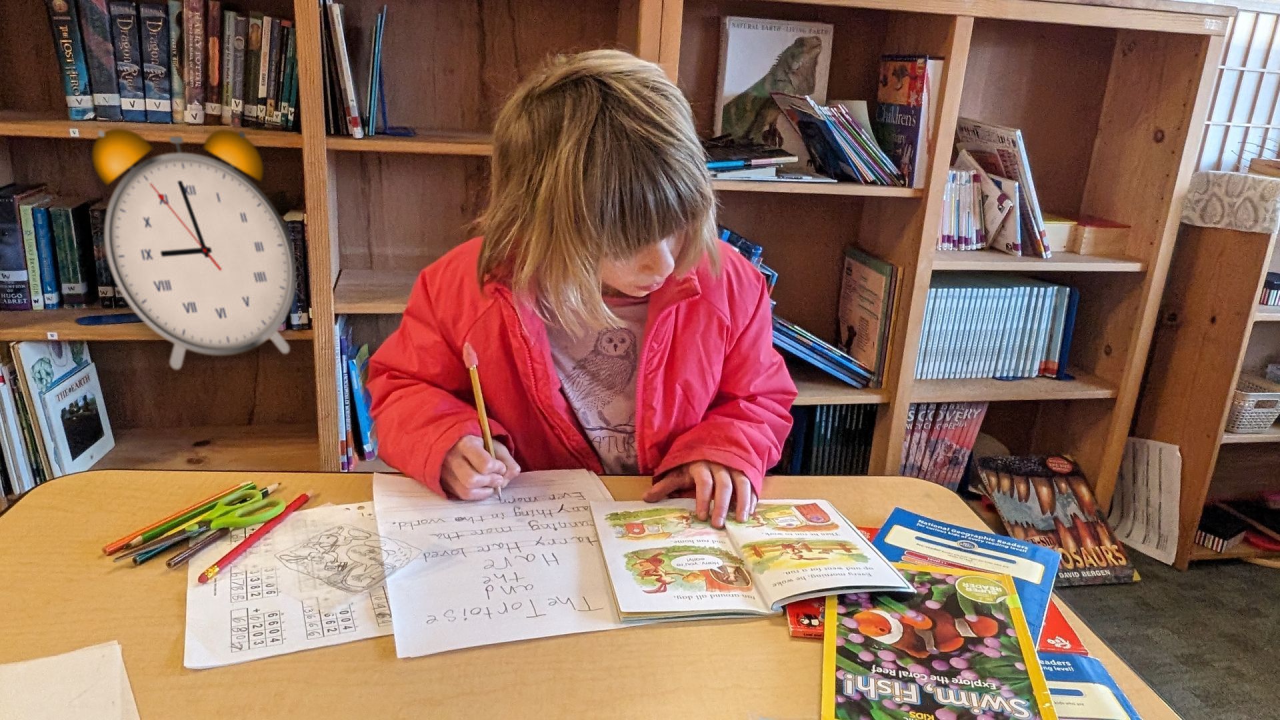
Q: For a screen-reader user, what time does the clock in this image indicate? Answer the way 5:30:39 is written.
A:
8:58:55
